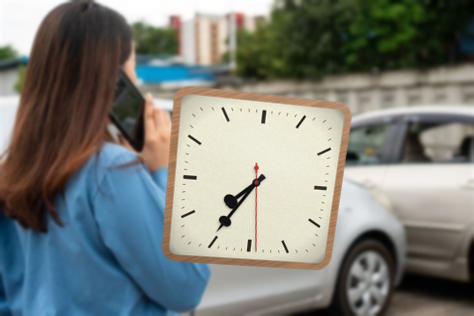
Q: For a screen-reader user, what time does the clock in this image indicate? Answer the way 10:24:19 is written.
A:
7:35:29
